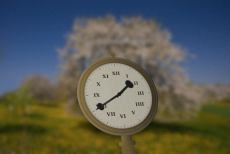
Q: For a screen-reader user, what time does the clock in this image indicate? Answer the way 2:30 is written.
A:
1:40
